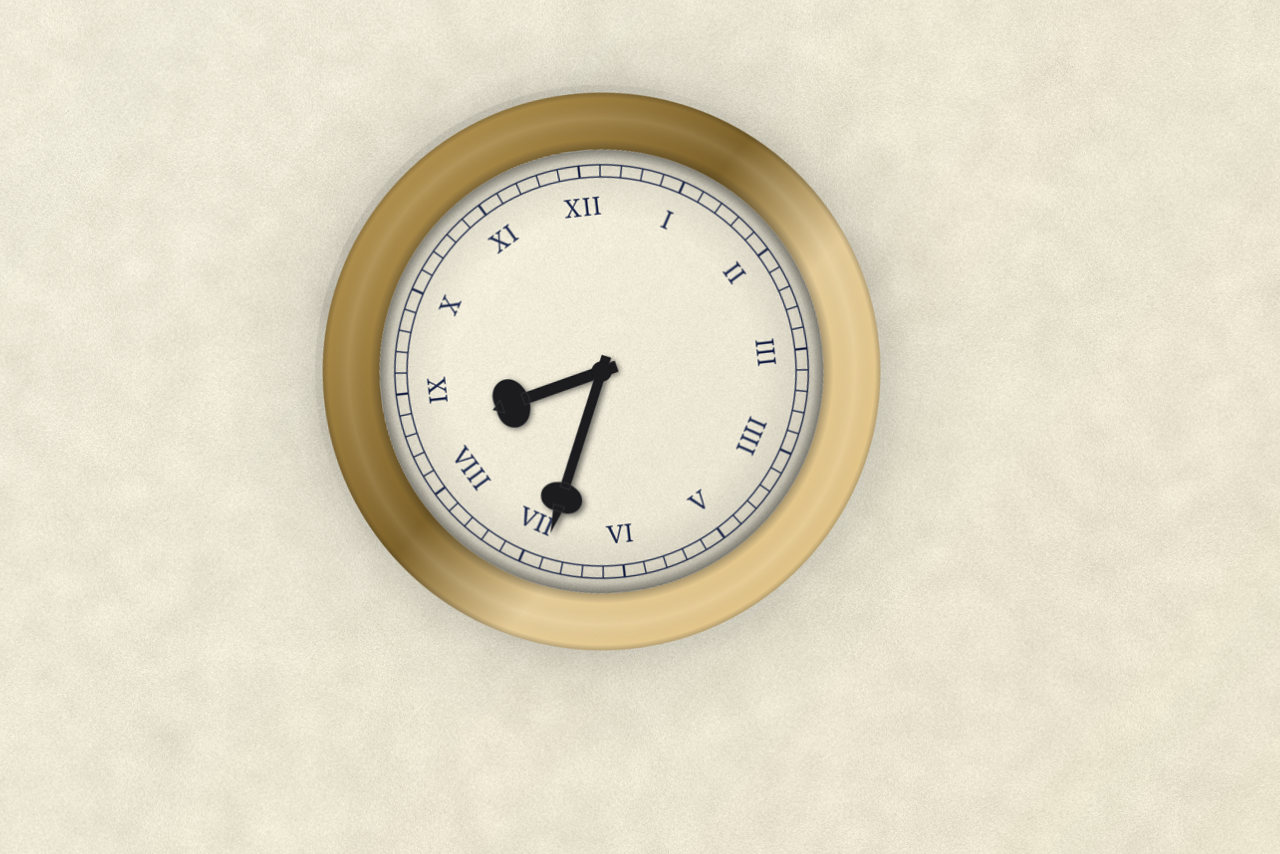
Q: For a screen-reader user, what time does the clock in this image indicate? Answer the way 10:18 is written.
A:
8:34
